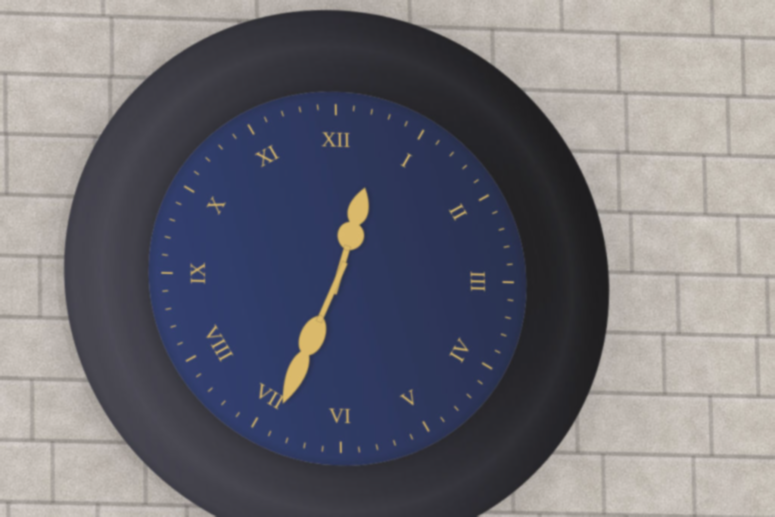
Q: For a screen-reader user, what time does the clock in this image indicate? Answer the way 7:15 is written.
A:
12:34
